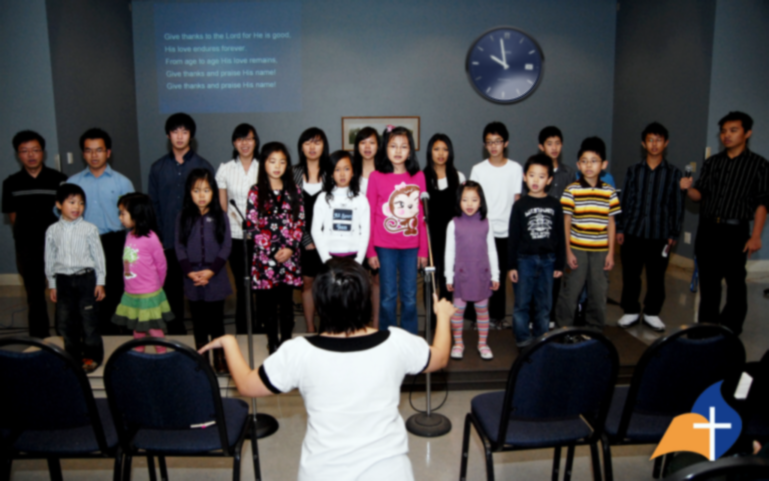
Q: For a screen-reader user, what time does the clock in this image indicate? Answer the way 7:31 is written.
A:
9:58
